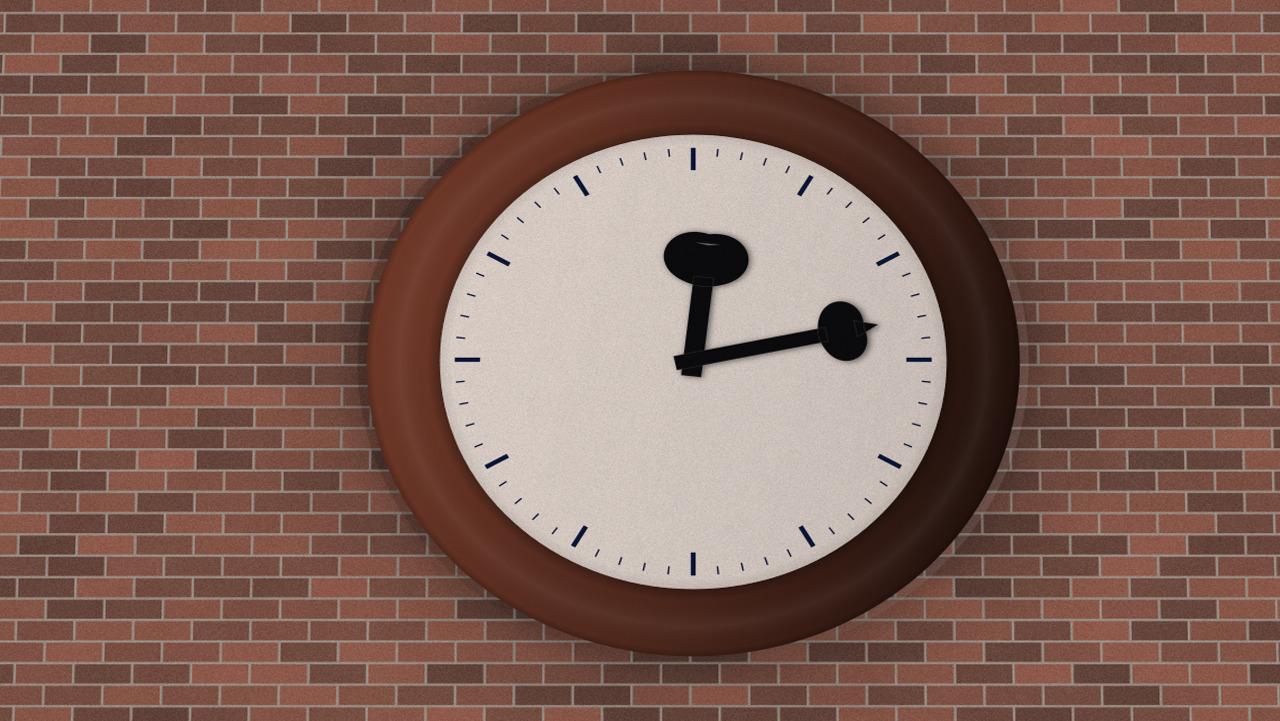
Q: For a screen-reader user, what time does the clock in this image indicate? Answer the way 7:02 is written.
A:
12:13
